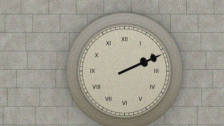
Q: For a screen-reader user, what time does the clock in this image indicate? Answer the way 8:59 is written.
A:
2:11
